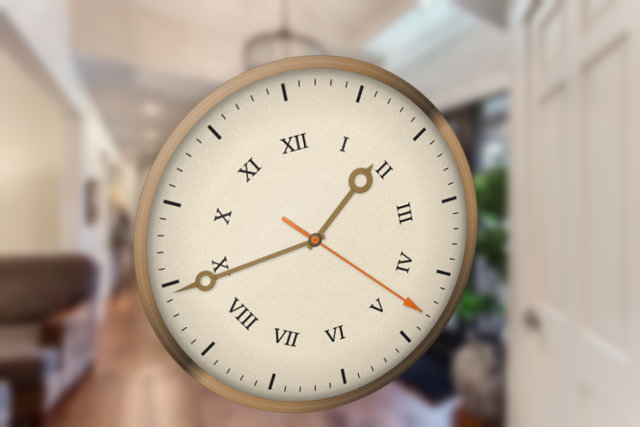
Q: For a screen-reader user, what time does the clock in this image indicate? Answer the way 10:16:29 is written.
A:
1:44:23
